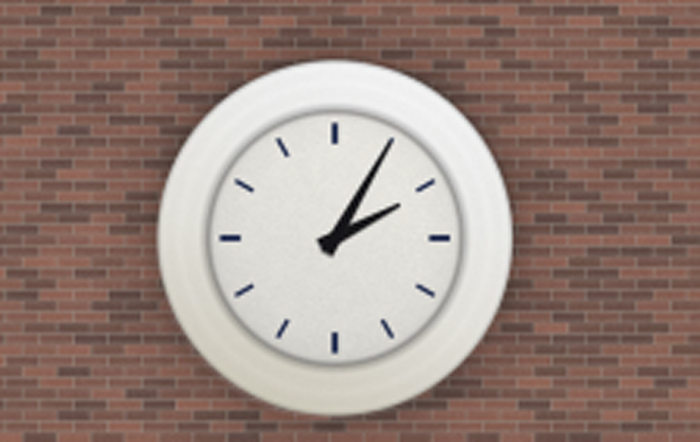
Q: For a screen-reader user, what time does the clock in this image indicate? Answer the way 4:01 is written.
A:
2:05
